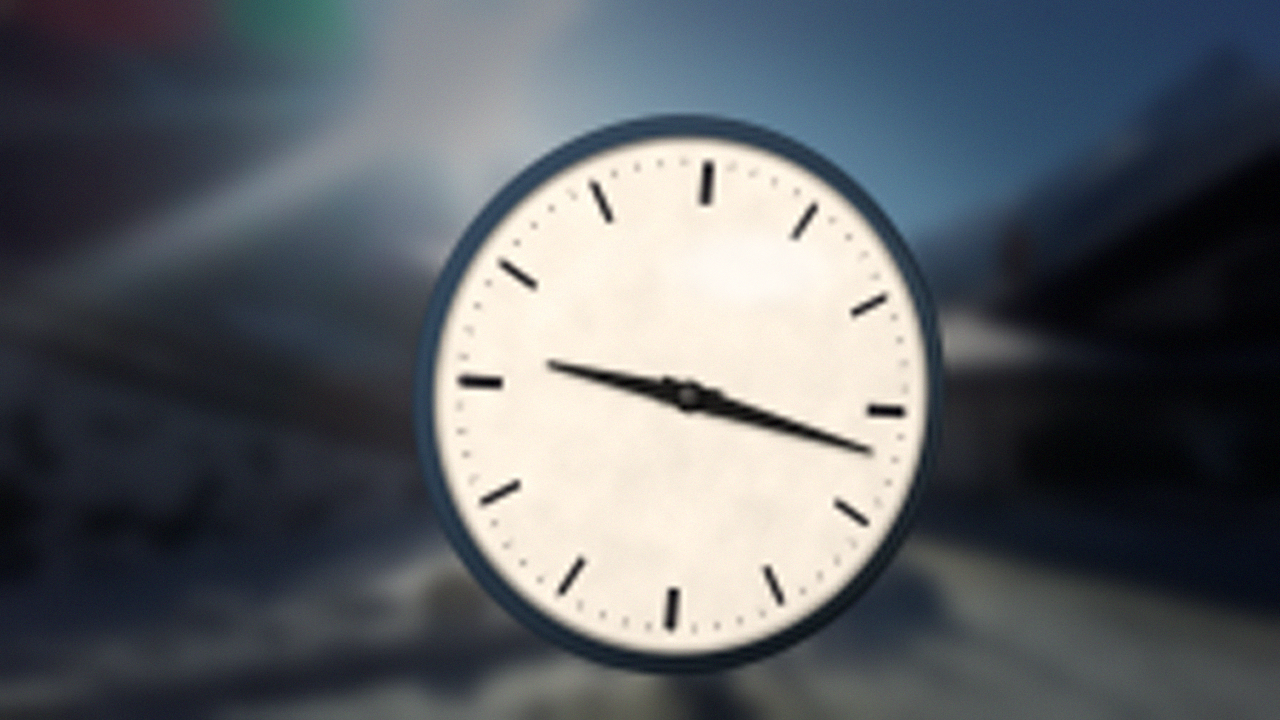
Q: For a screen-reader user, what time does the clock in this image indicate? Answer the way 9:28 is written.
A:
9:17
